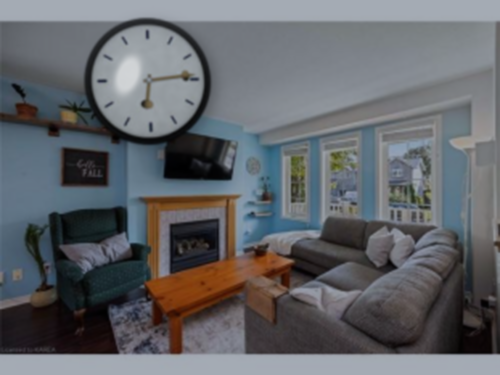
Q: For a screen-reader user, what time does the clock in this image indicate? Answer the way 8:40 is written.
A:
6:14
